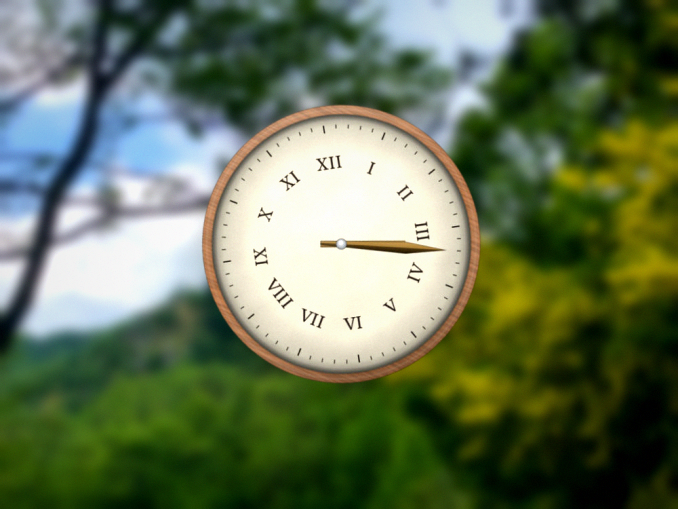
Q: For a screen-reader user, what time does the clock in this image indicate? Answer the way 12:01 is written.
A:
3:17
